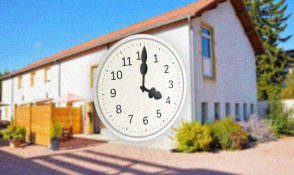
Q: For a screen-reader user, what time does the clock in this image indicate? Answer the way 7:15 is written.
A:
4:01
